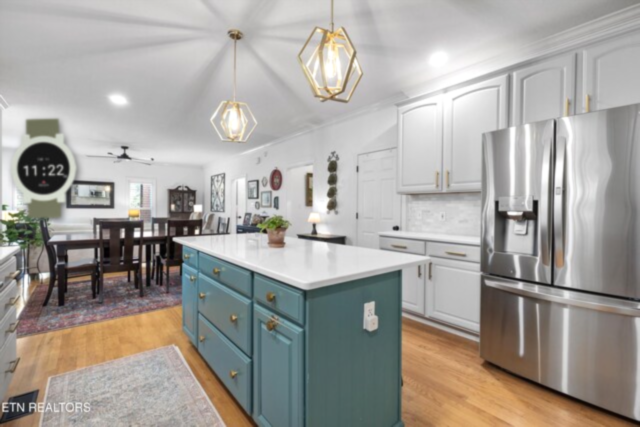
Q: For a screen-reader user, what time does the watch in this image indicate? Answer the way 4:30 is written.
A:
11:22
